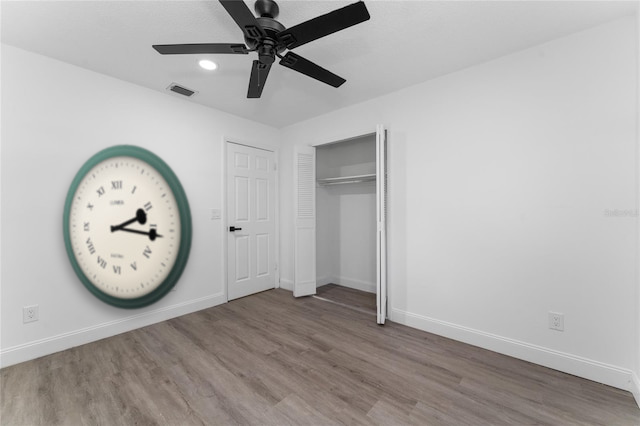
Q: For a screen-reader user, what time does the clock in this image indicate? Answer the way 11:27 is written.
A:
2:16
